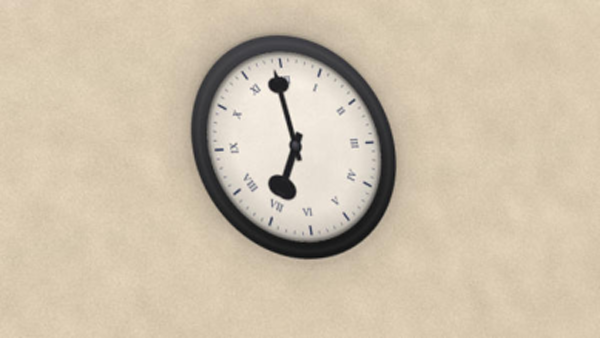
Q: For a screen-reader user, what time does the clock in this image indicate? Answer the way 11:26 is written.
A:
6:59
